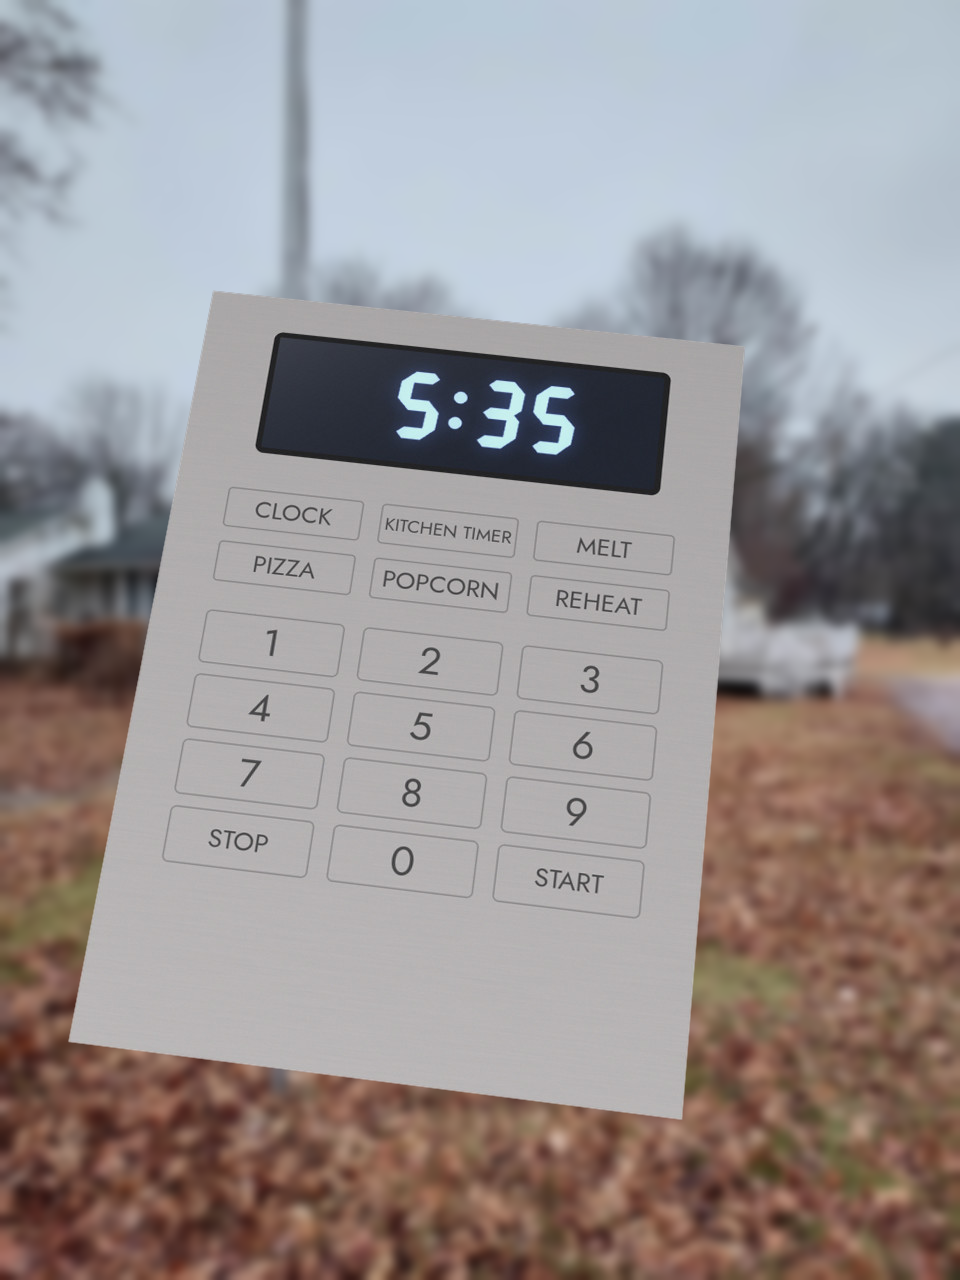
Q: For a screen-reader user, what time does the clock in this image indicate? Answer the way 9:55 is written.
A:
5:35
